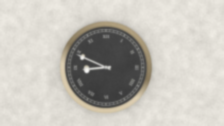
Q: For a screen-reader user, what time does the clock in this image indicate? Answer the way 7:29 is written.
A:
8:49
